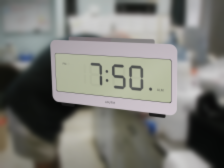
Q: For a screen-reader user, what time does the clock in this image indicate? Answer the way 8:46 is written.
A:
7:50
